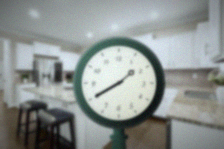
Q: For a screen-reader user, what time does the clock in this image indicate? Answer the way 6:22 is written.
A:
1:40
